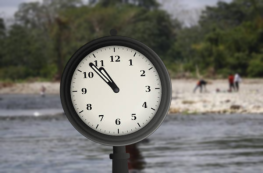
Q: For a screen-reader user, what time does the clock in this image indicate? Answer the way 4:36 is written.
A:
10:53
